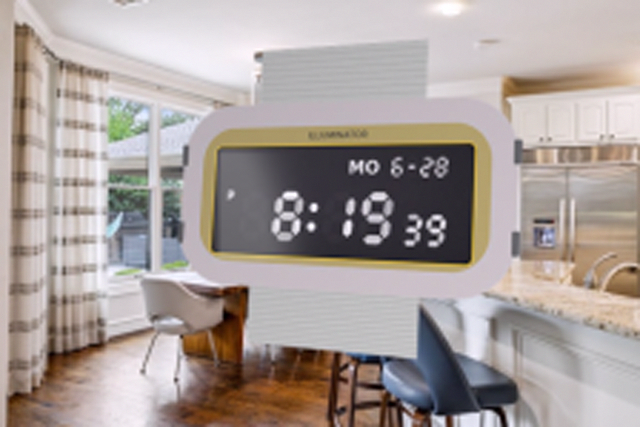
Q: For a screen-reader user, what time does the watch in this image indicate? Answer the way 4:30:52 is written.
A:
8:19:39
